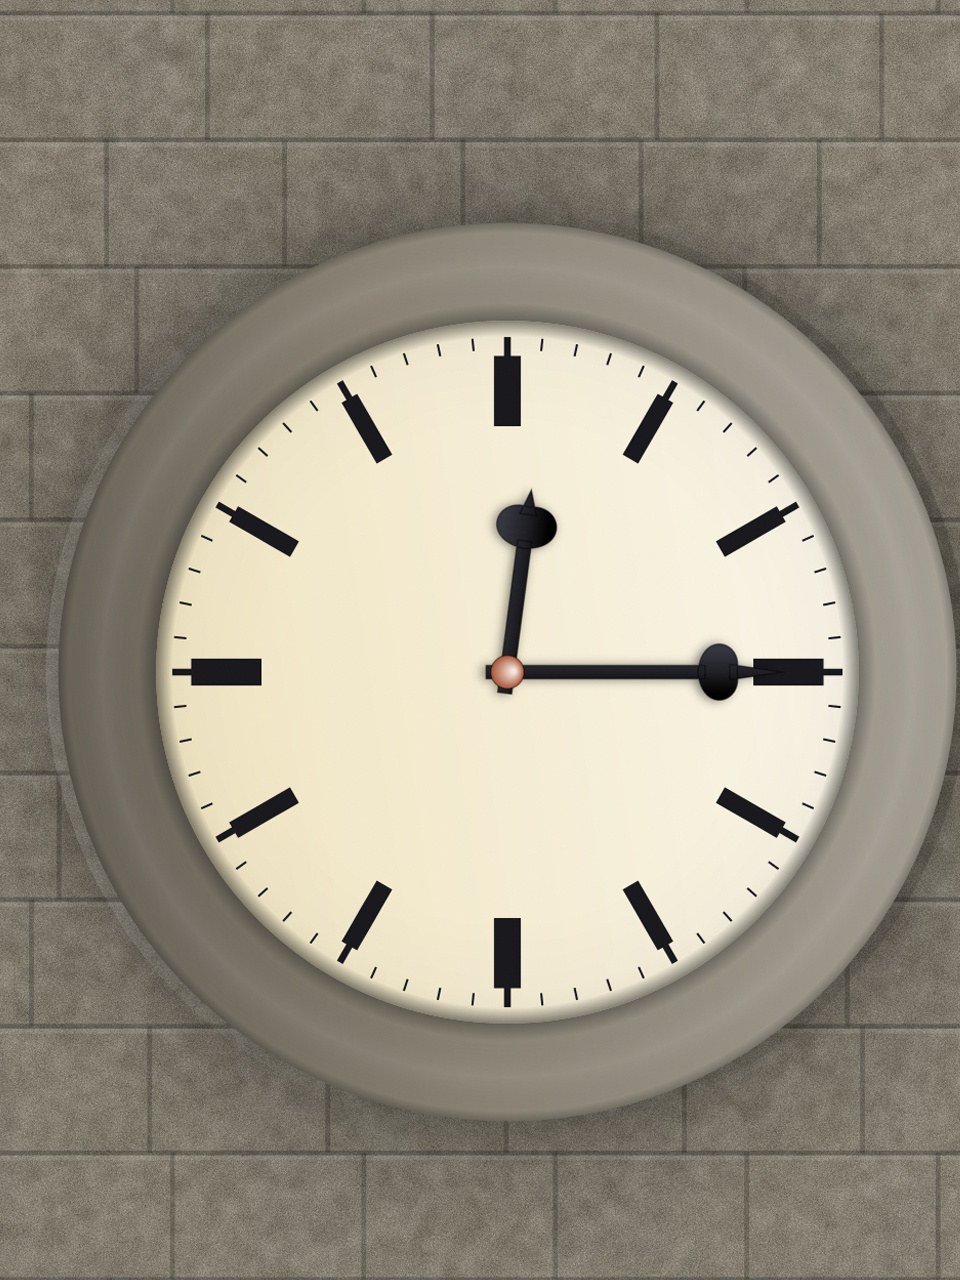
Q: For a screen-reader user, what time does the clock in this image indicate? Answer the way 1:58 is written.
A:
12:15
